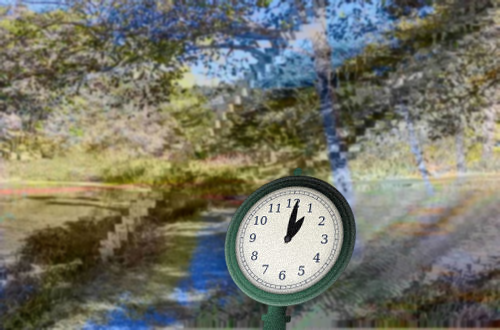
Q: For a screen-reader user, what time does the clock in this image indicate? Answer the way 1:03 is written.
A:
1:01
